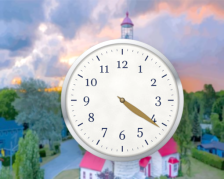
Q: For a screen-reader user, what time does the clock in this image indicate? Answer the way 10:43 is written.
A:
4:21
